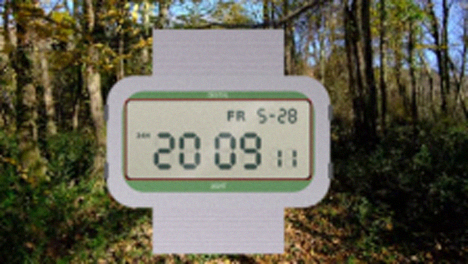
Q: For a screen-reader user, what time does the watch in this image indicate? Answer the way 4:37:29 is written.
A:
20:09:11
